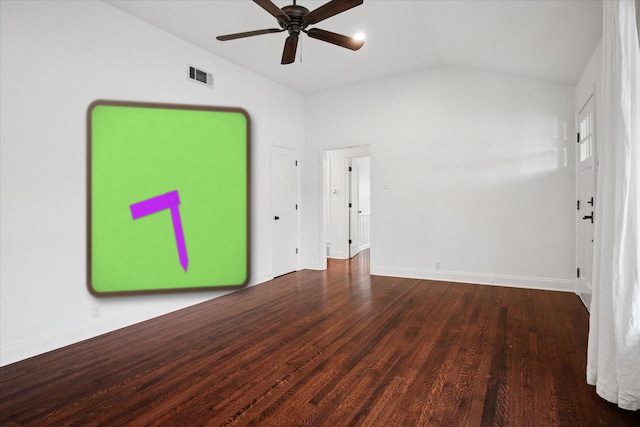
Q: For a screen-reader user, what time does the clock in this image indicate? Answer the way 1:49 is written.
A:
8:28
